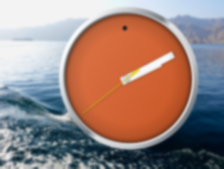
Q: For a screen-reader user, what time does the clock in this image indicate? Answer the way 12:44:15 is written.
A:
2:10:39
